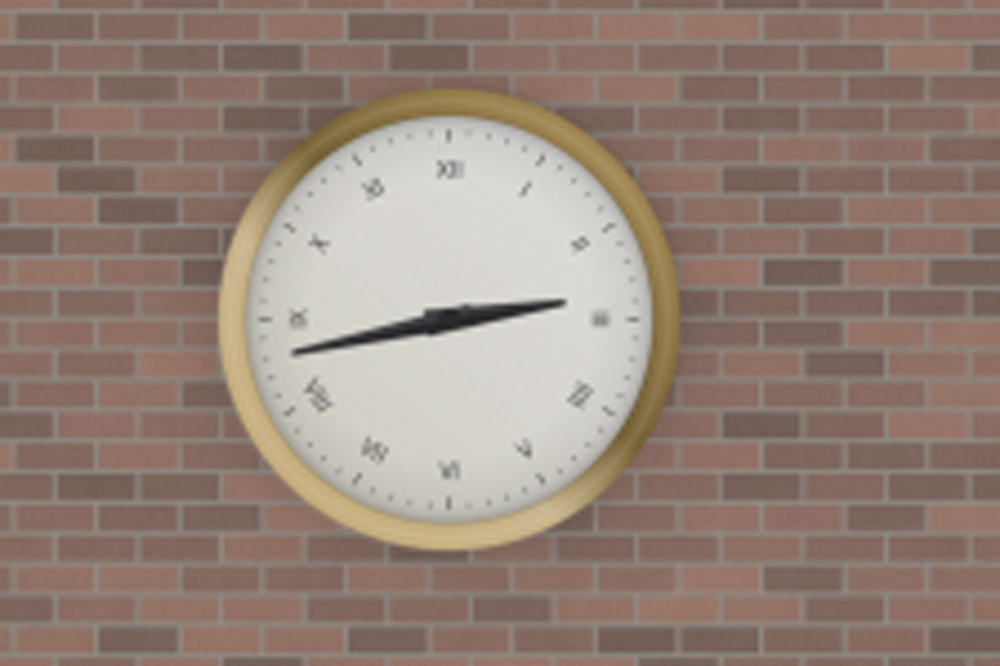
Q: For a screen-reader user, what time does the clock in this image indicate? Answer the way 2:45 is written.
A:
2:43
